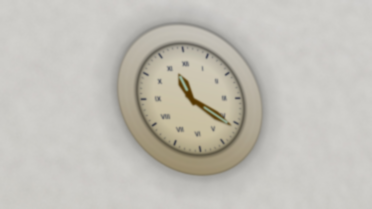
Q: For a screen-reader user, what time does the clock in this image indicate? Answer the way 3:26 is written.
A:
11:21
